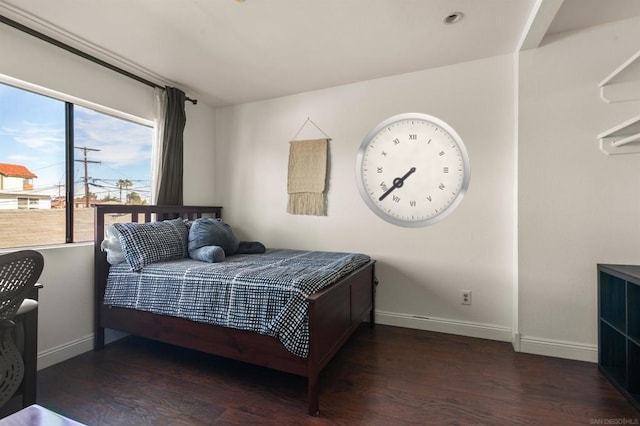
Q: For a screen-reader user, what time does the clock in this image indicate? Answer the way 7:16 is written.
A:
7:38
